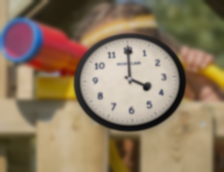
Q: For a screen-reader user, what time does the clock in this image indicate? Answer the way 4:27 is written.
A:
4:00
